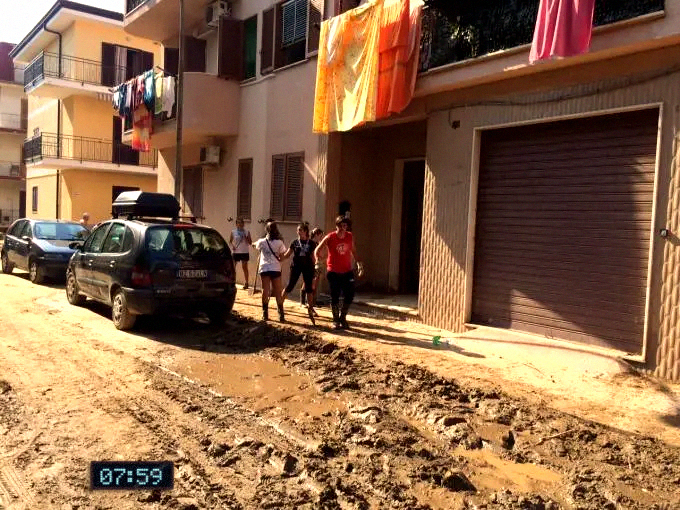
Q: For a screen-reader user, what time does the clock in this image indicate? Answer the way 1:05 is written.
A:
7:59
